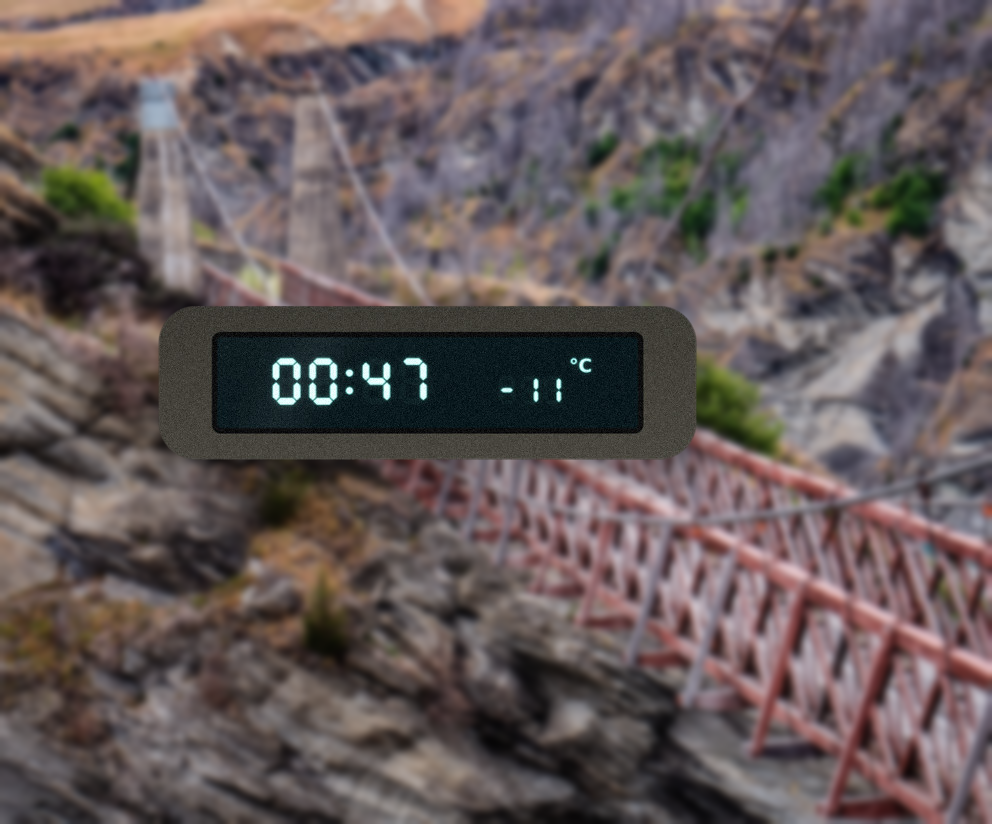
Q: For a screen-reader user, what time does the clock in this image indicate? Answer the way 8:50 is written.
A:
0:47
